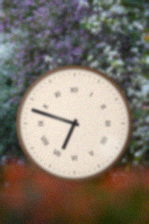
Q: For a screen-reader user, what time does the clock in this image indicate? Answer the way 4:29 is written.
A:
6:48
